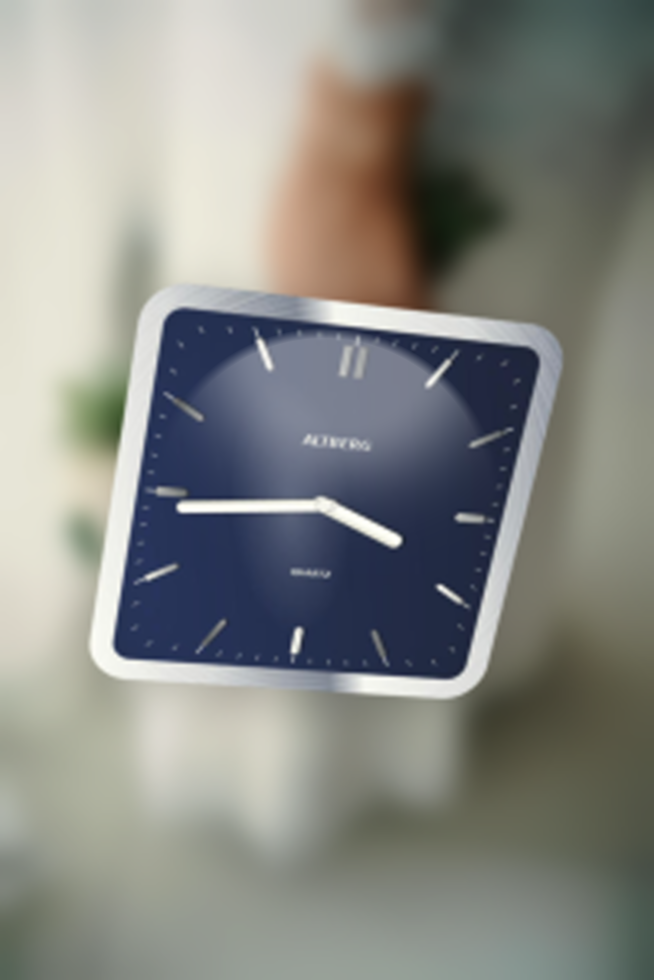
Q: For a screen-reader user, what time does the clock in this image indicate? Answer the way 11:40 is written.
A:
3:44
